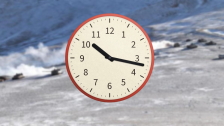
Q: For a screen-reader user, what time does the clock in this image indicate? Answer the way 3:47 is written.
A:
10:17
